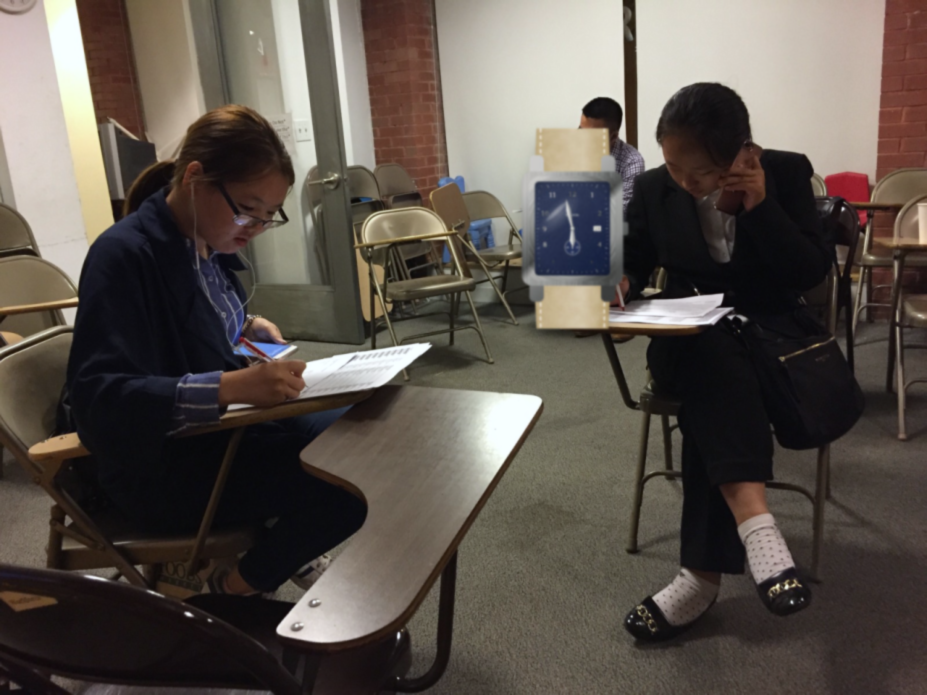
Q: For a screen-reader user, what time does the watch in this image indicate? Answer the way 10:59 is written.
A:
5:58
